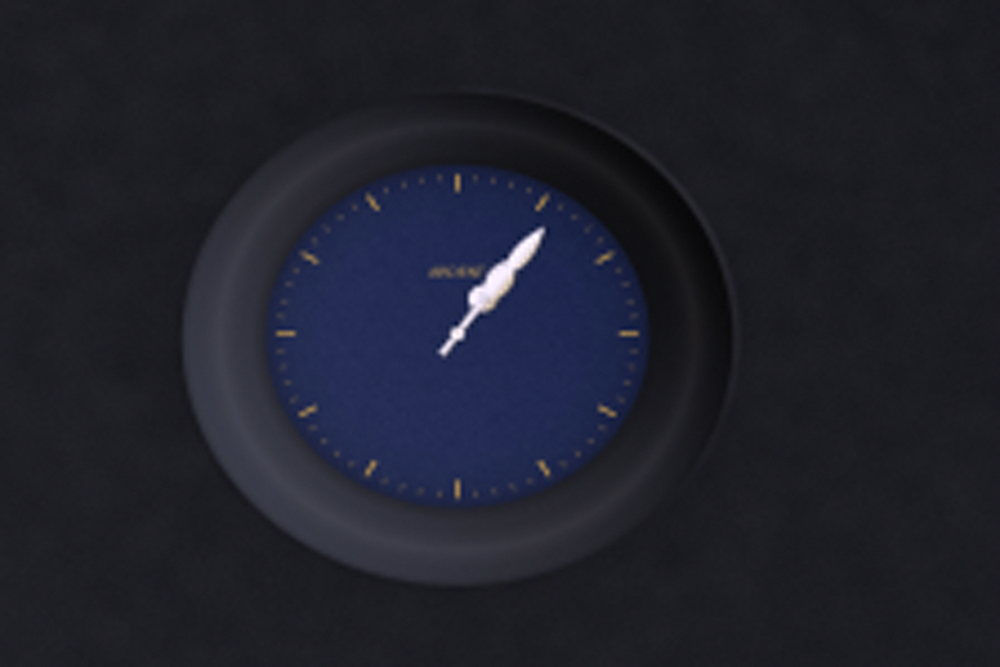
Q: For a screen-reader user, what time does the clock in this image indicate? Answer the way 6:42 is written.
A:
1:06
